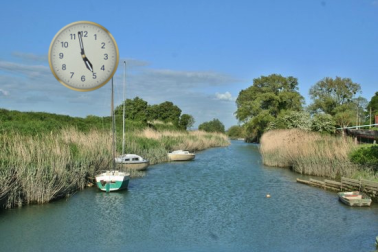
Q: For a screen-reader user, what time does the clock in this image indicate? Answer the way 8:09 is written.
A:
4:58
